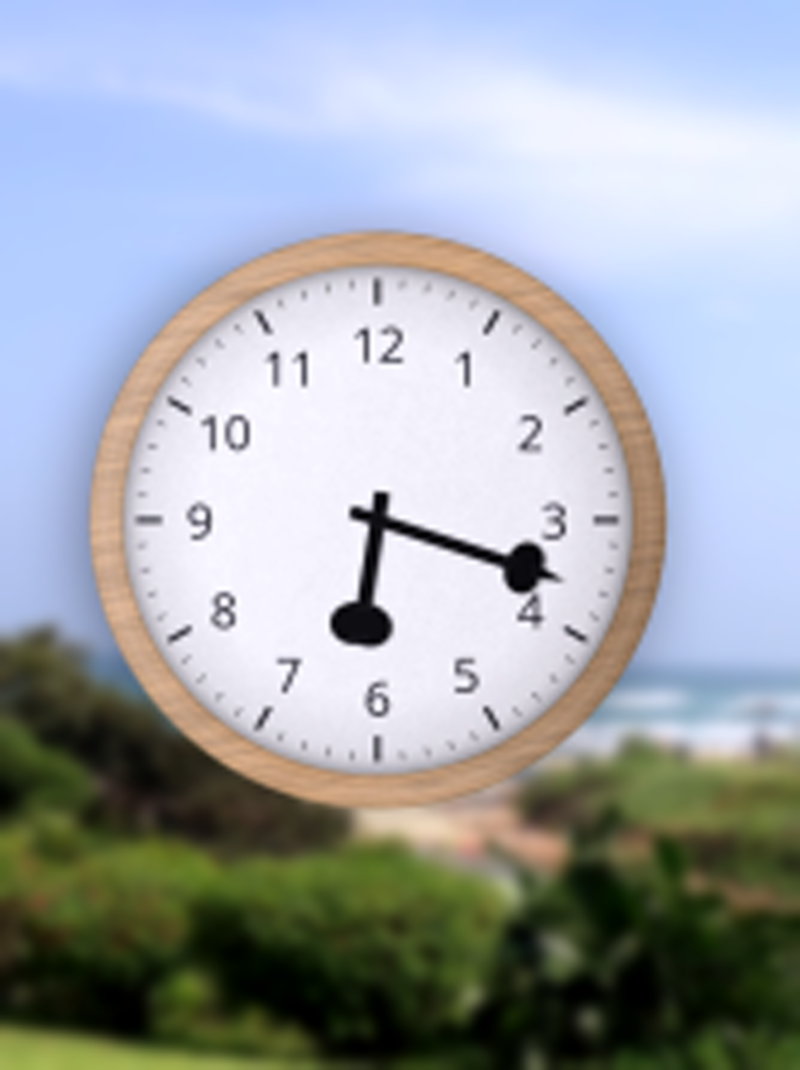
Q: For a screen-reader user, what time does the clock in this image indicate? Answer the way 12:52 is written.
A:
6:18
